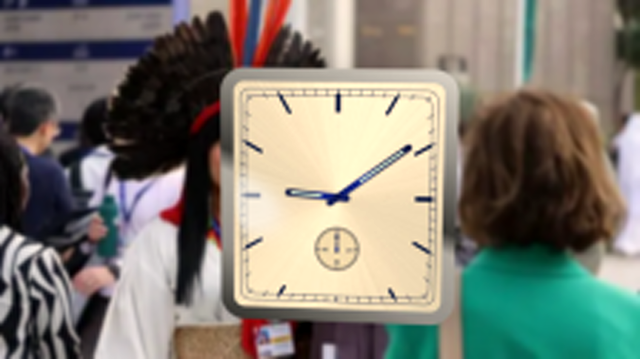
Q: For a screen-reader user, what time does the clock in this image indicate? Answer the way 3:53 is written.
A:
9:09
